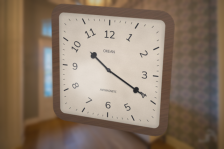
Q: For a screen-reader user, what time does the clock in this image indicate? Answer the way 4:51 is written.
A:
10:20
